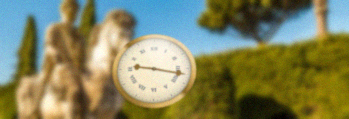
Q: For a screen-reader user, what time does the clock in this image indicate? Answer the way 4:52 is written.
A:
9:17
